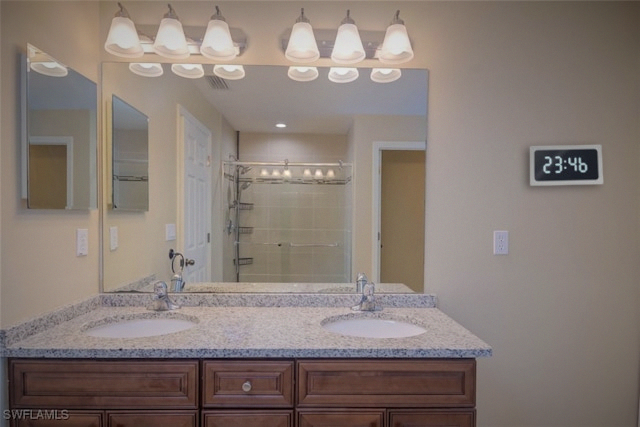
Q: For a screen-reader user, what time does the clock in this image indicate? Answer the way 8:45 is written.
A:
23:46
